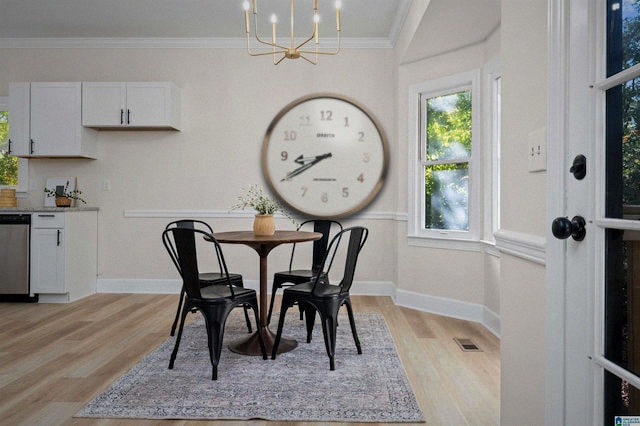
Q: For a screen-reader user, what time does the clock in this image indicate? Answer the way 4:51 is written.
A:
8:40
